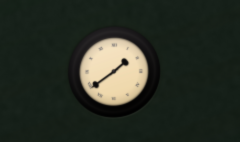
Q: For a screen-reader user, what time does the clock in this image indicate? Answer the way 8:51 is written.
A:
1:39
